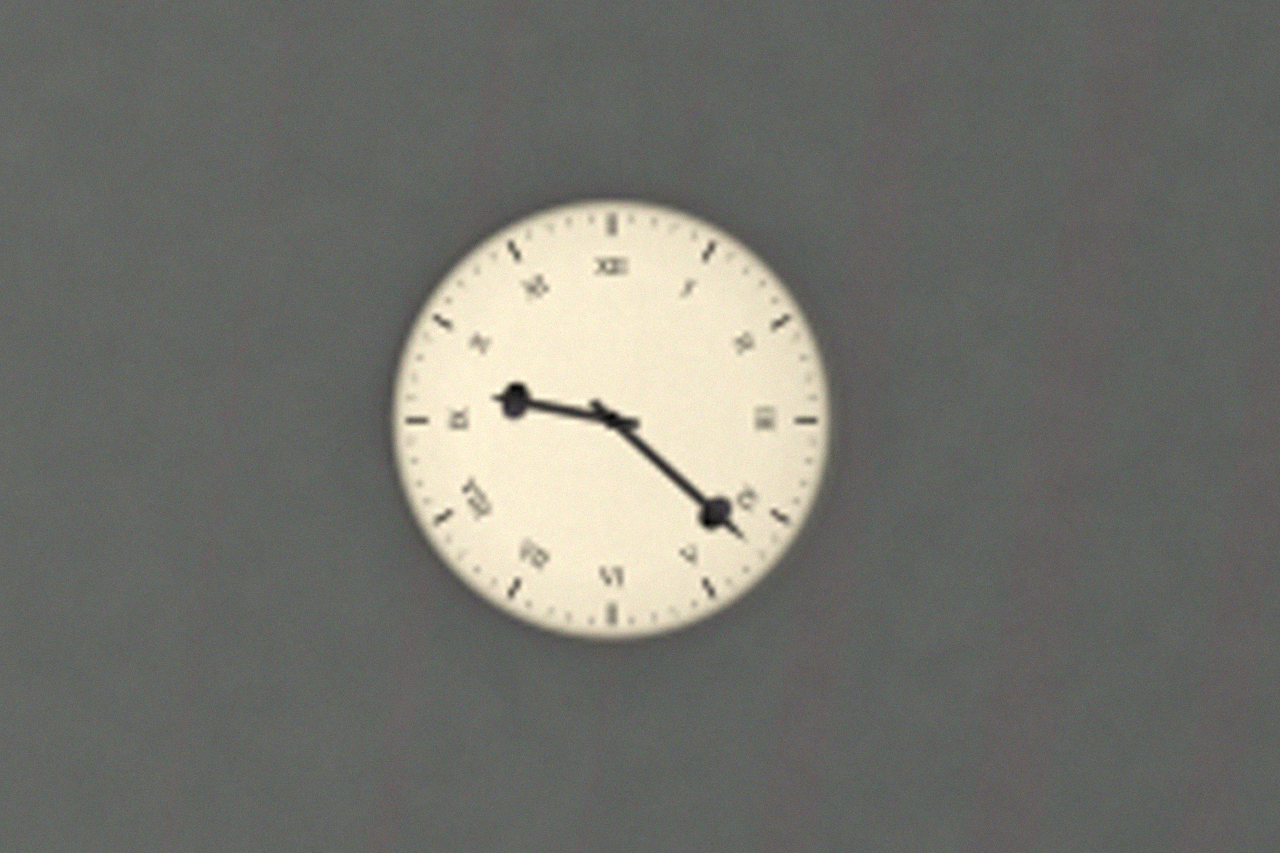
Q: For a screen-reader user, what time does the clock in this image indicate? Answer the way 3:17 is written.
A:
9:22
